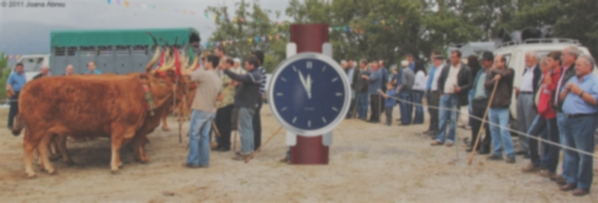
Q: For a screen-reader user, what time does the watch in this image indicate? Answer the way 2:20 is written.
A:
11:56
